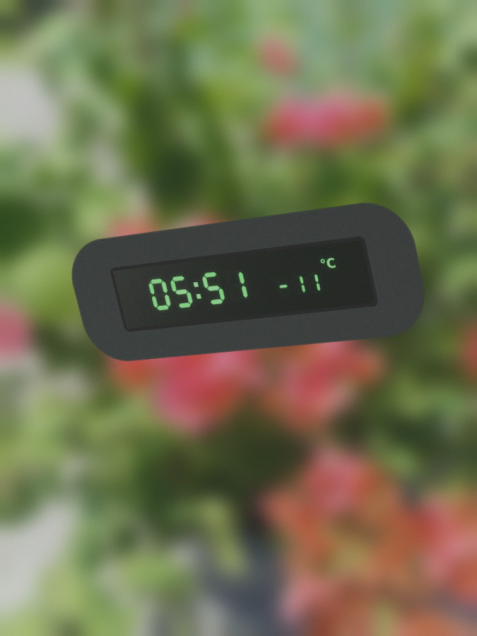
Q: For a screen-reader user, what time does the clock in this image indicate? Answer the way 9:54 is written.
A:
5:51
